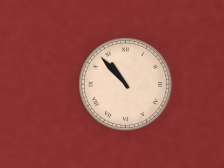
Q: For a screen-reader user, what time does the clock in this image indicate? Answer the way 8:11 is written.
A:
10:53
